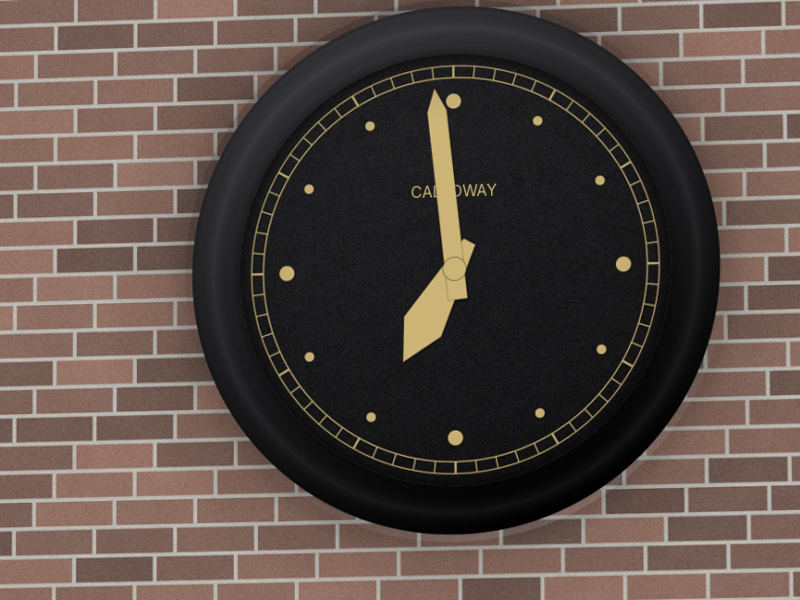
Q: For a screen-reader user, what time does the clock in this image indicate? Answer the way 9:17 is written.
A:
6:59
